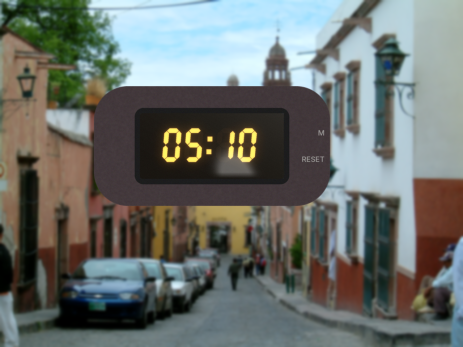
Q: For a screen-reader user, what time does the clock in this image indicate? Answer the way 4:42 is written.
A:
5:10
